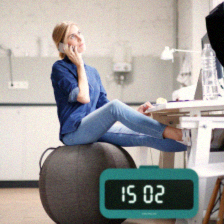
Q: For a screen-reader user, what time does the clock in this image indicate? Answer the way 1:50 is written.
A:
15:02
